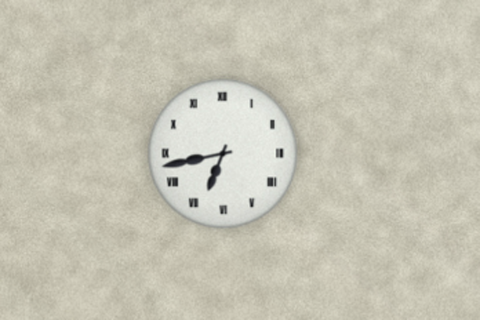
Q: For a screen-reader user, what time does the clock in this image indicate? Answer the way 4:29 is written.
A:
6:43
